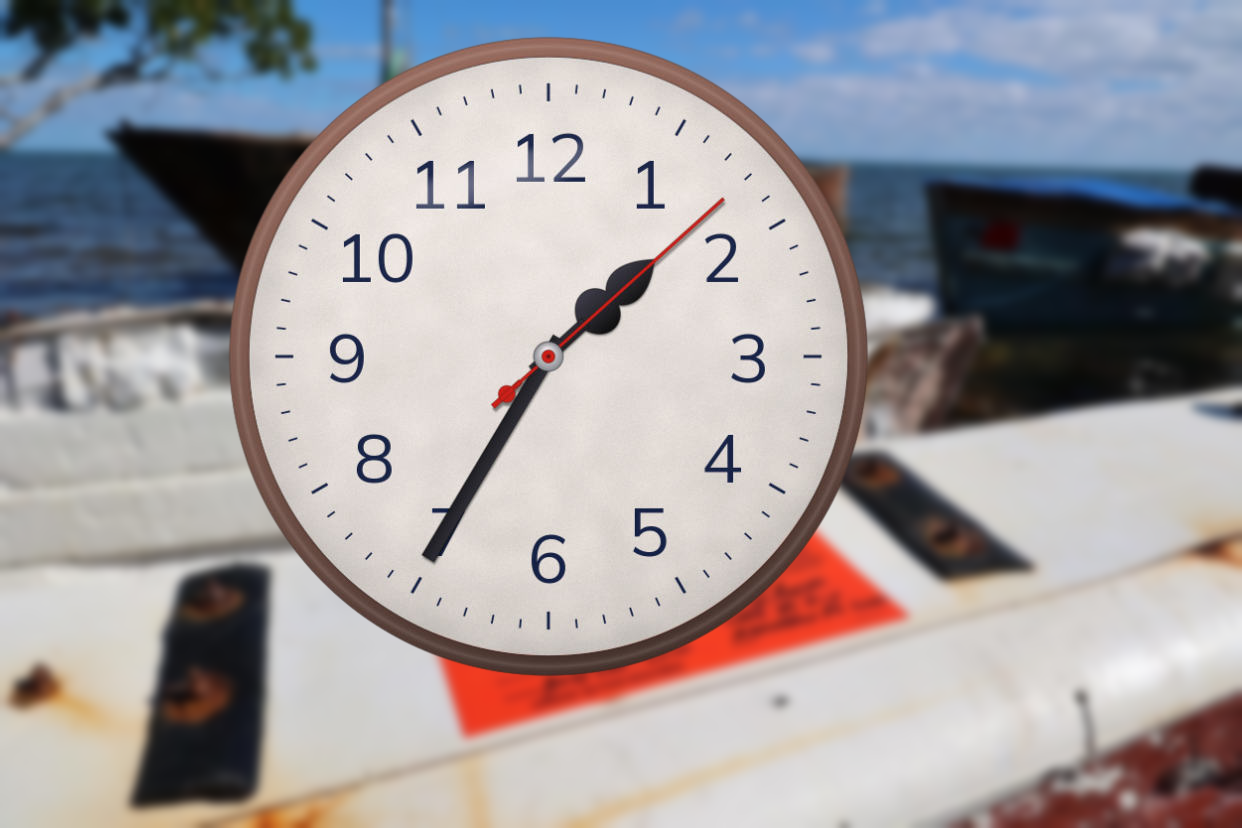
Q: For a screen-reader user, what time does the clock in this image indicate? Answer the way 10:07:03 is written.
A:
1:35:08
